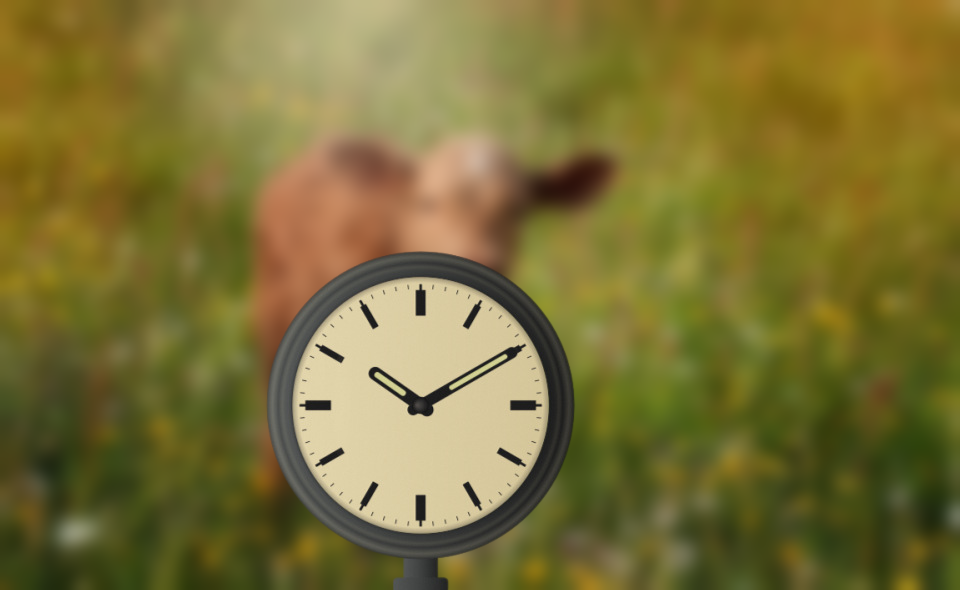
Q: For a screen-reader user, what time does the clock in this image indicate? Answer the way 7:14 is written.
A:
10:10
